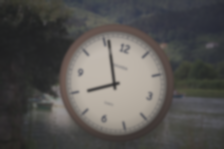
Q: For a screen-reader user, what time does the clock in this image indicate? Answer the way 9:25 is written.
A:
7:56
